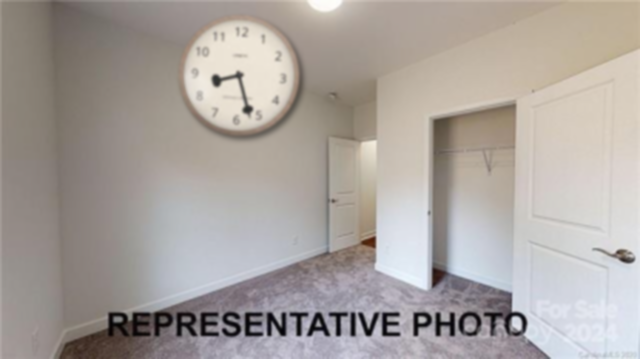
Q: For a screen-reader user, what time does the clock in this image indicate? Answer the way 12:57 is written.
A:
8:27
